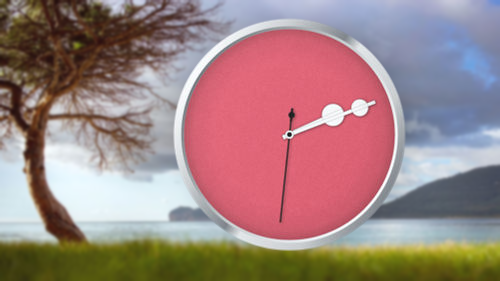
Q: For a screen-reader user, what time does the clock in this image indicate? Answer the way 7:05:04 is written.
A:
2:11:31
